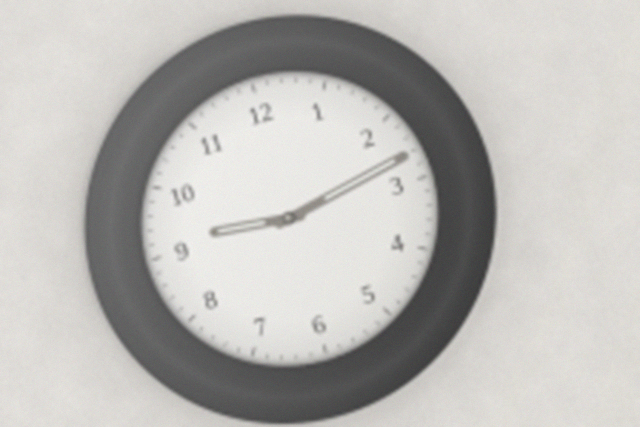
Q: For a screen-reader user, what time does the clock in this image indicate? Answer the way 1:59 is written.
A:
9:13
